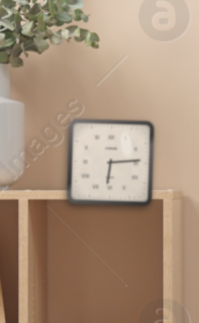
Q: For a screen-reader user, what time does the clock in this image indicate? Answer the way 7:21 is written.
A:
6:14
